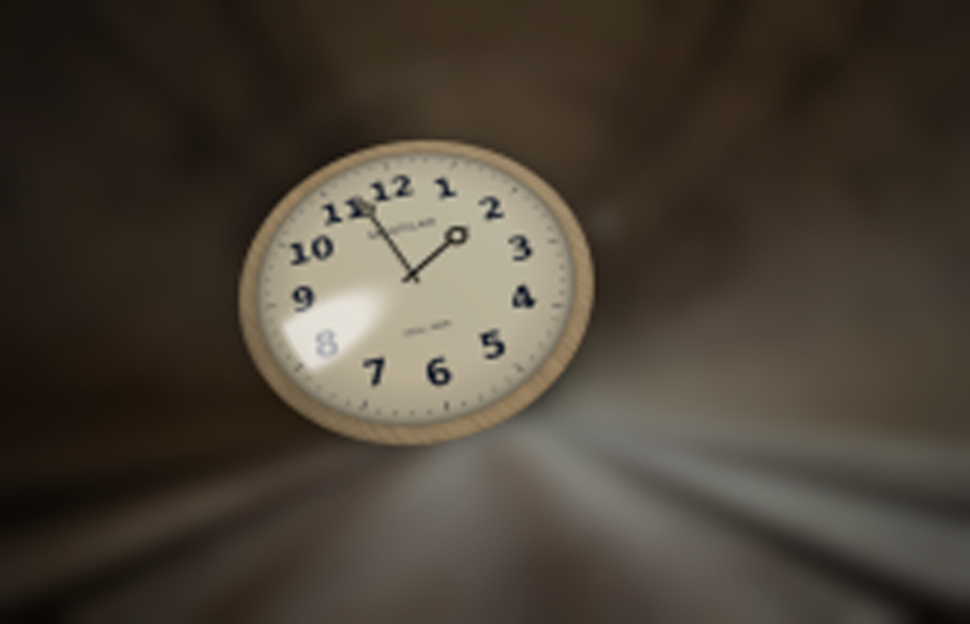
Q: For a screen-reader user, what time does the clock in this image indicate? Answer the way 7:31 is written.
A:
1:57
